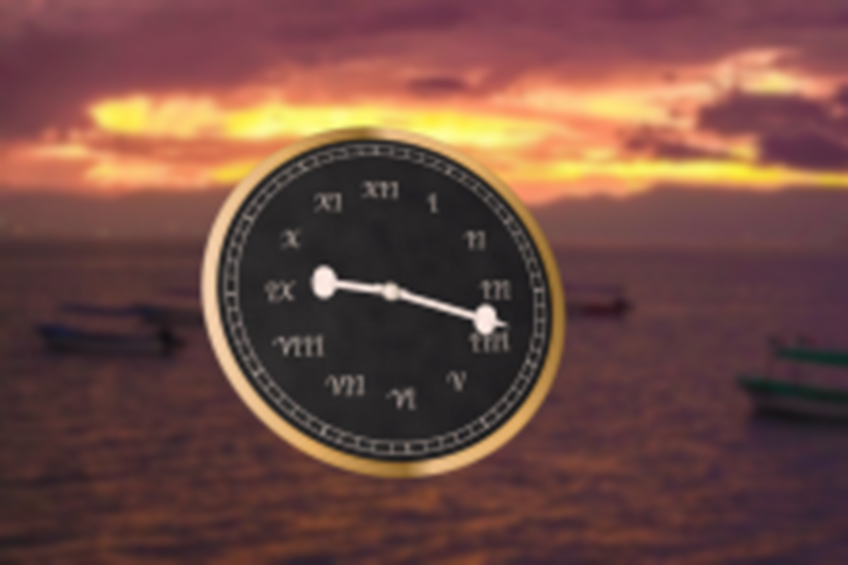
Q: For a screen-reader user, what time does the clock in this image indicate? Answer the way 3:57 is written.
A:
9:18
